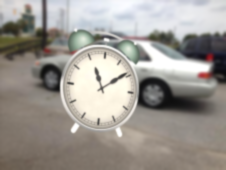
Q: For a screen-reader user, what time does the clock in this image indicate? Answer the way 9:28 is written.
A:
11:09
